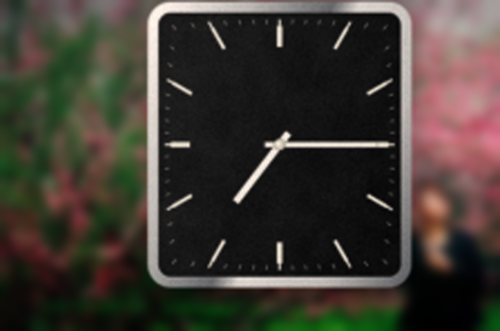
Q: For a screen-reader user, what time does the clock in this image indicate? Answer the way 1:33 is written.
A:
7:15
